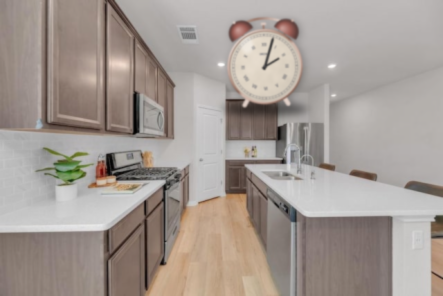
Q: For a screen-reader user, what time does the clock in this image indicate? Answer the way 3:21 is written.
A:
2:03
